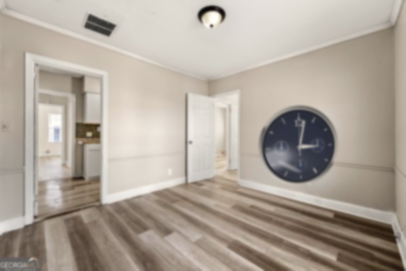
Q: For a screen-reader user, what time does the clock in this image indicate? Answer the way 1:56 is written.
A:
3:02
